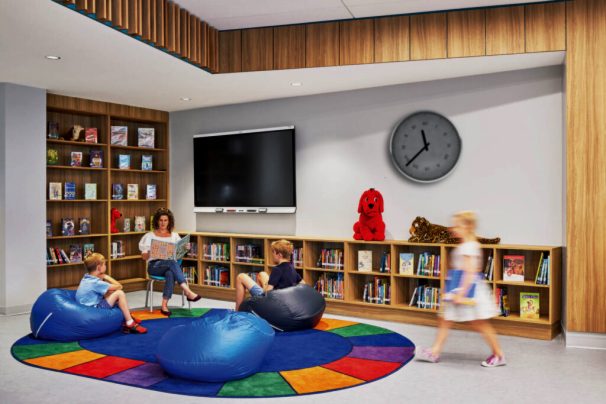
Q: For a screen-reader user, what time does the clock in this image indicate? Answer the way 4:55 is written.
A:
11:38
